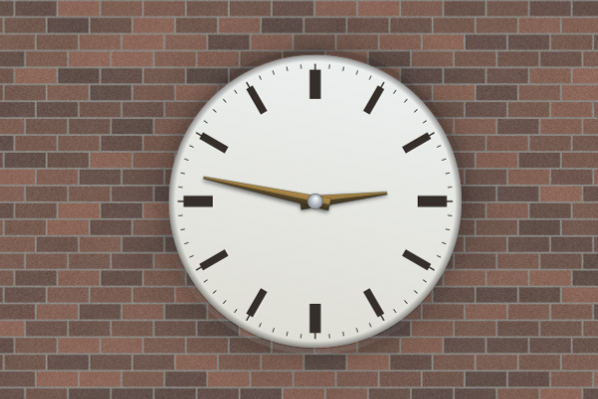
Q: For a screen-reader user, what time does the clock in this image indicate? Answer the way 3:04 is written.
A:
2:47
